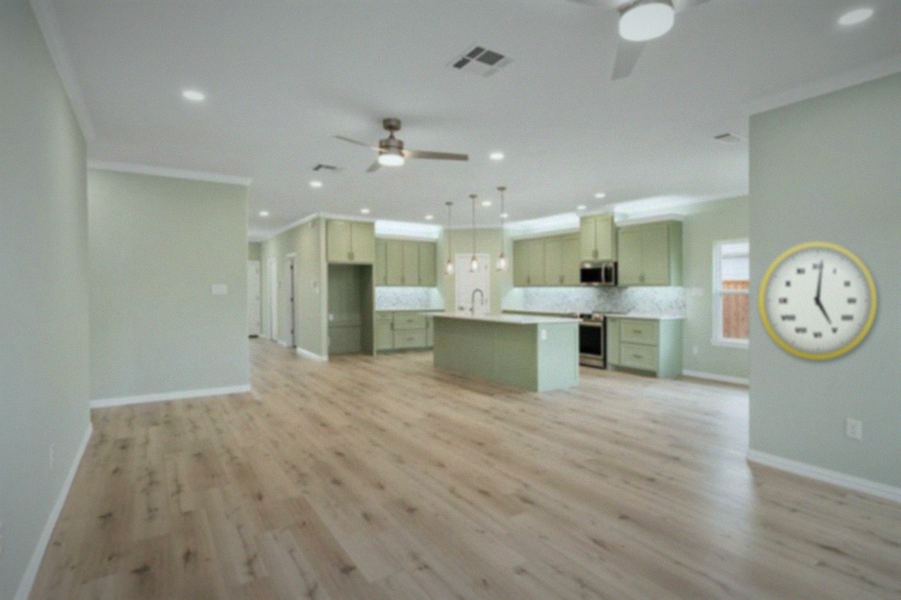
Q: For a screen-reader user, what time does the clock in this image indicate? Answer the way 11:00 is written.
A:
5:01
